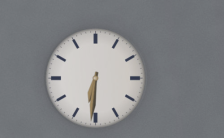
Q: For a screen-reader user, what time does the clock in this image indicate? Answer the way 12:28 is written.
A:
6:31
